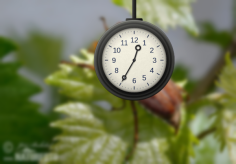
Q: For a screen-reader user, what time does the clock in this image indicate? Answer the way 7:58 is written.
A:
12:35
